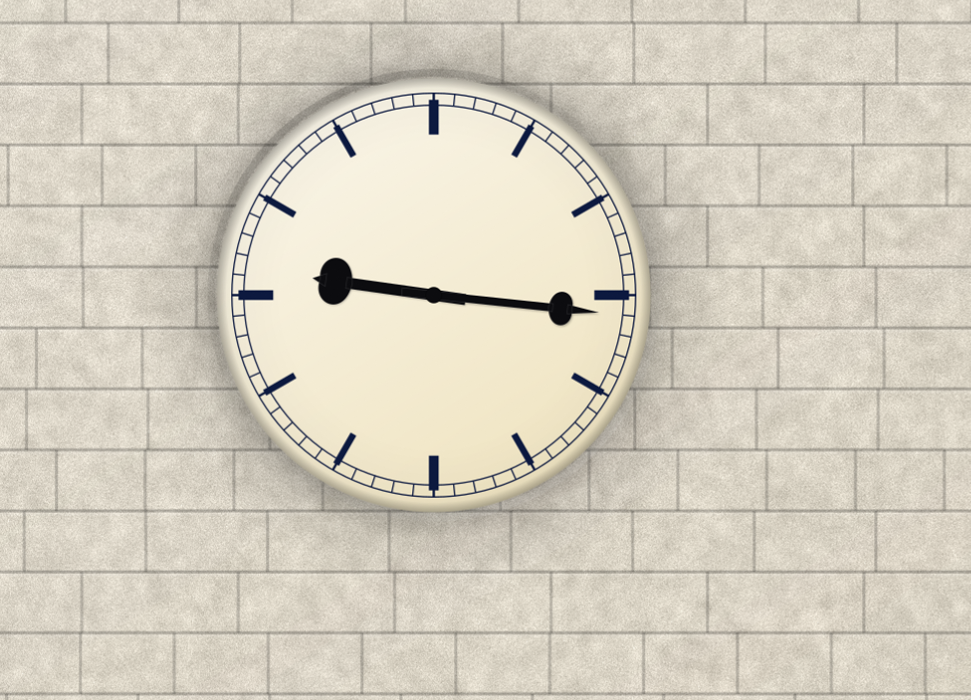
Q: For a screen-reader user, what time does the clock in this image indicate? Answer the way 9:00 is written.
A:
9:16
